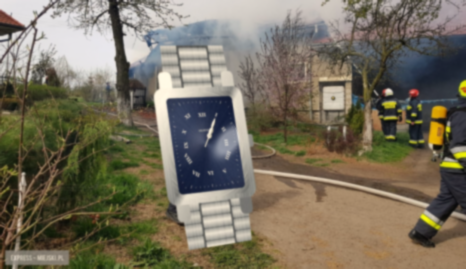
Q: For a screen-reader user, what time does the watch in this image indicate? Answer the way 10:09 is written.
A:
1:05
